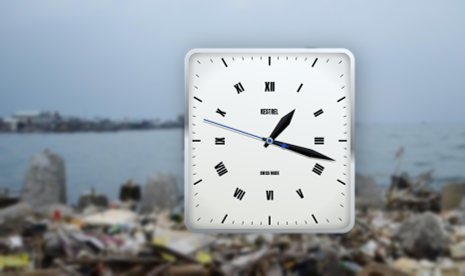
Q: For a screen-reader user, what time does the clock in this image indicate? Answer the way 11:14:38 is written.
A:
1:17:48
